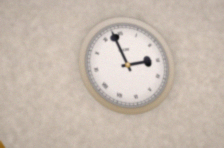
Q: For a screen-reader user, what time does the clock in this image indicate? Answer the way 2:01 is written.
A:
2:58
